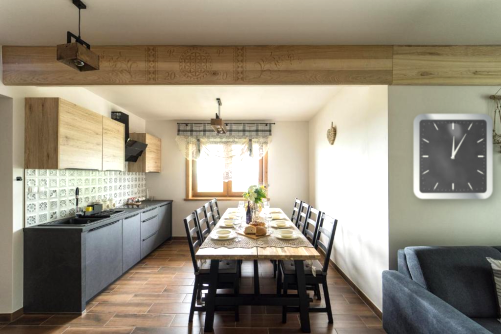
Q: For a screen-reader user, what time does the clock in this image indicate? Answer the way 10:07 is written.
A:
12:05
